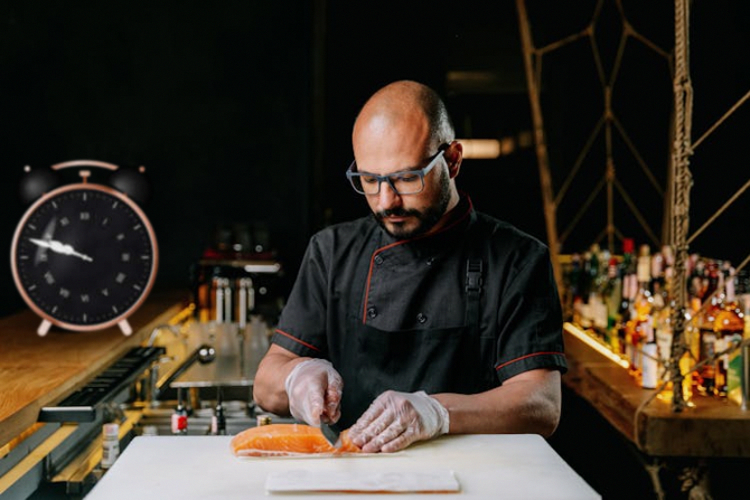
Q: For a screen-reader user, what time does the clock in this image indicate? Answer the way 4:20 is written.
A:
9:48
